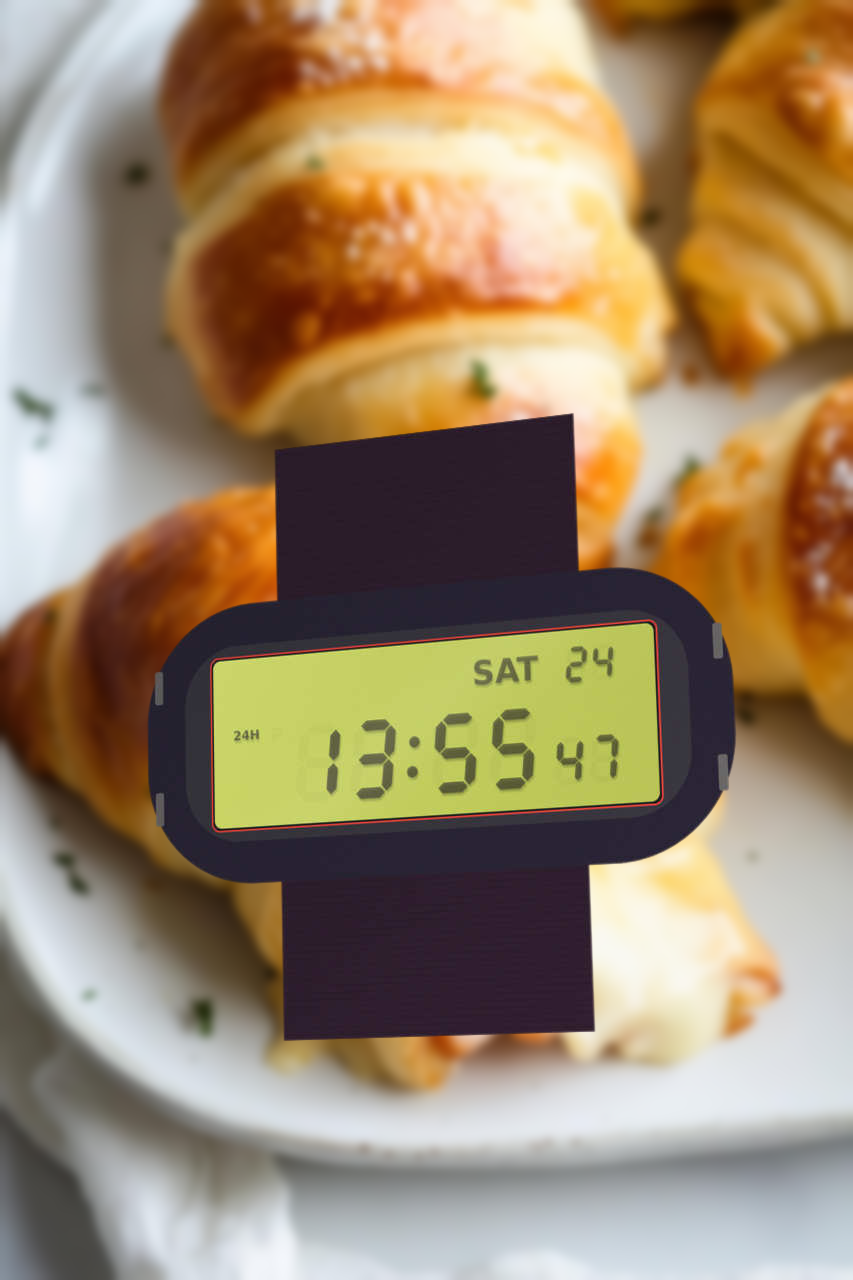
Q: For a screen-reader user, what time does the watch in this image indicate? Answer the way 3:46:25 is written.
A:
13:55:47
